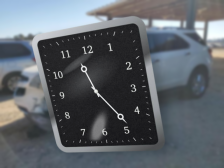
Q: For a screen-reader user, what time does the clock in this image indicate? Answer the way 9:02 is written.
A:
11:24
